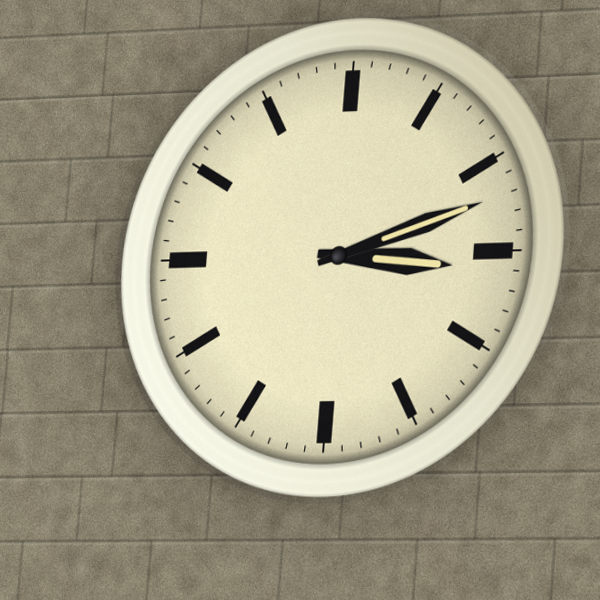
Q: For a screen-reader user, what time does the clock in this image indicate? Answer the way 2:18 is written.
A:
3:12
